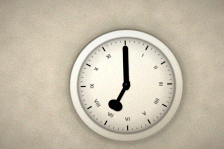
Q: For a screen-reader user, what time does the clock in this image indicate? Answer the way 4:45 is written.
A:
7:00
